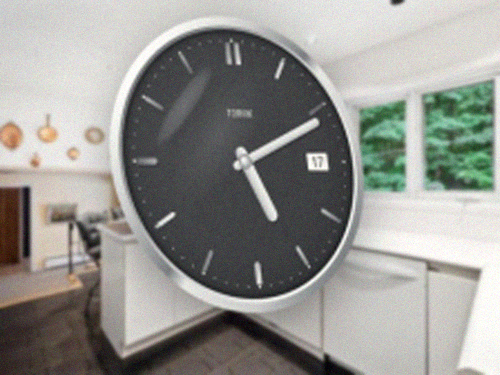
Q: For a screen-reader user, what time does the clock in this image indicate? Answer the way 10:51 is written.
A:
5:11
